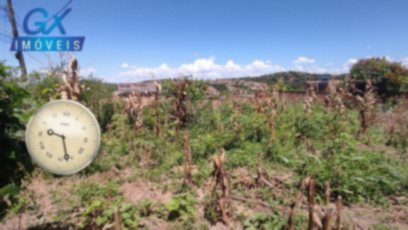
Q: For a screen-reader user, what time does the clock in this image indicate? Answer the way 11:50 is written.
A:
9:27
